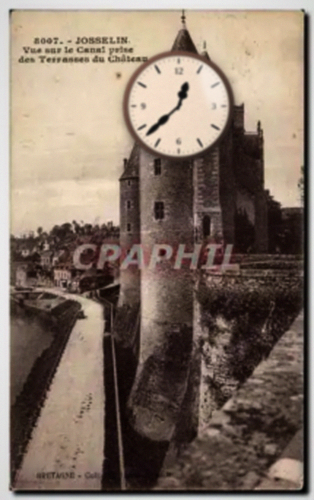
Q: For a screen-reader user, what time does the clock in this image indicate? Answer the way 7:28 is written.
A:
12:38
